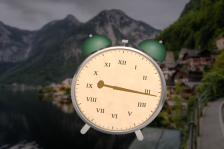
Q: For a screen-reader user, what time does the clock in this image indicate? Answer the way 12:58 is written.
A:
9:16
